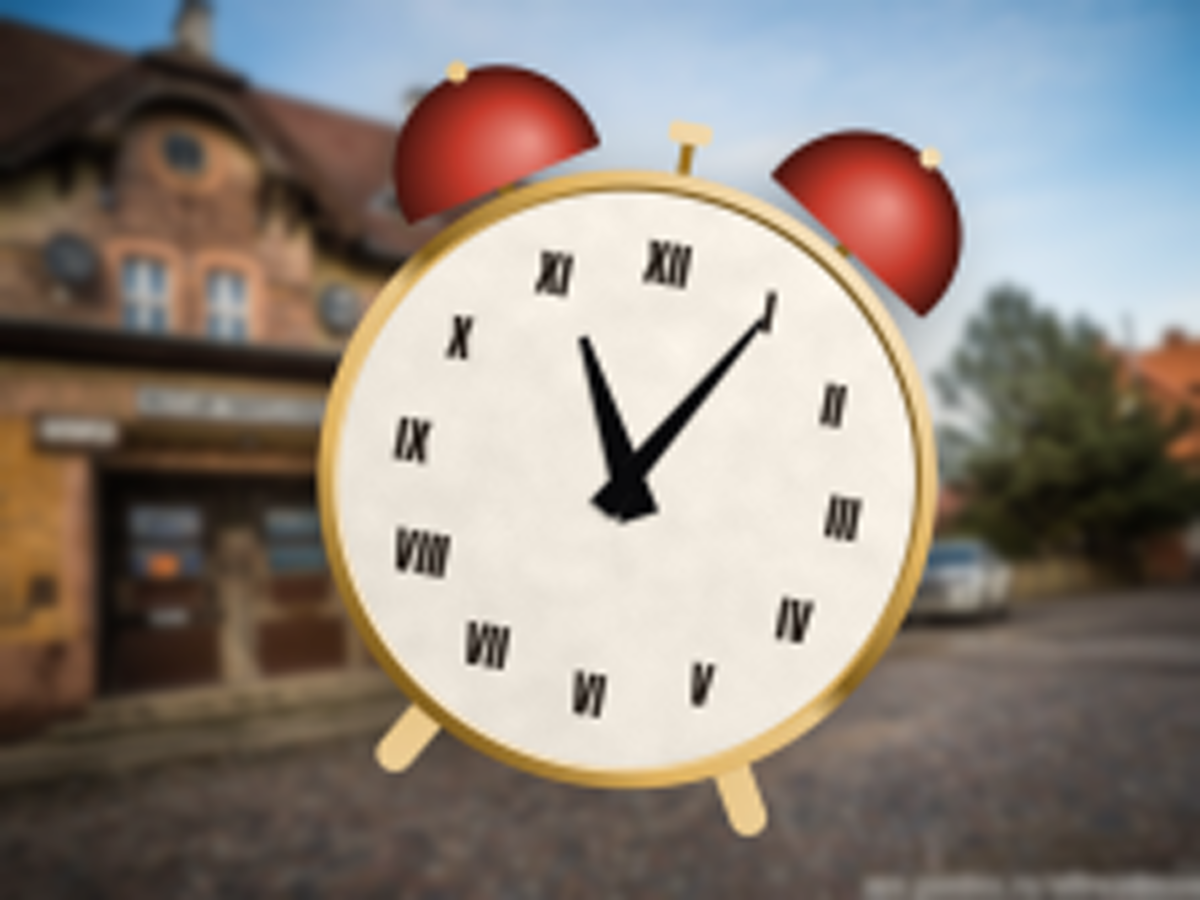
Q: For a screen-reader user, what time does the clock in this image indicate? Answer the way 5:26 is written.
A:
11:05
